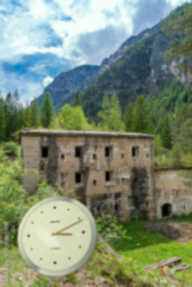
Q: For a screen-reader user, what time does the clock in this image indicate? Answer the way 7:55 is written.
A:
3:11
